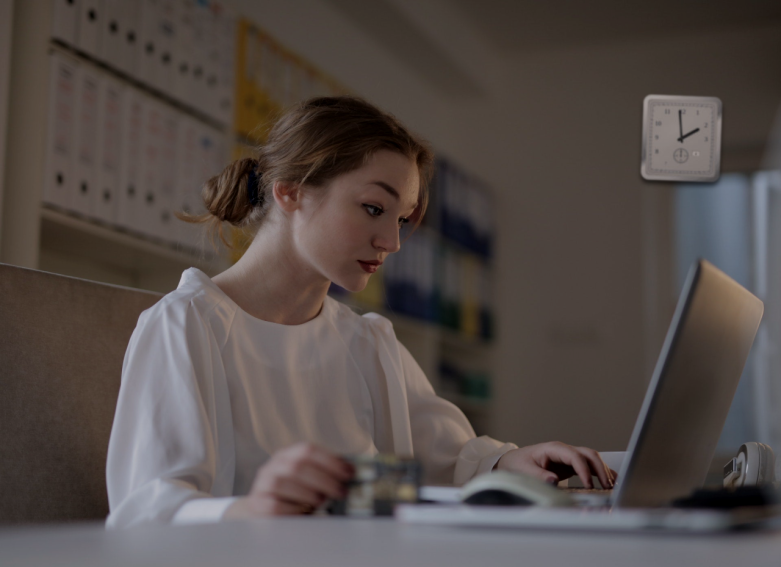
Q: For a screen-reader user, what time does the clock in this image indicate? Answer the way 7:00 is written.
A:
1:59
